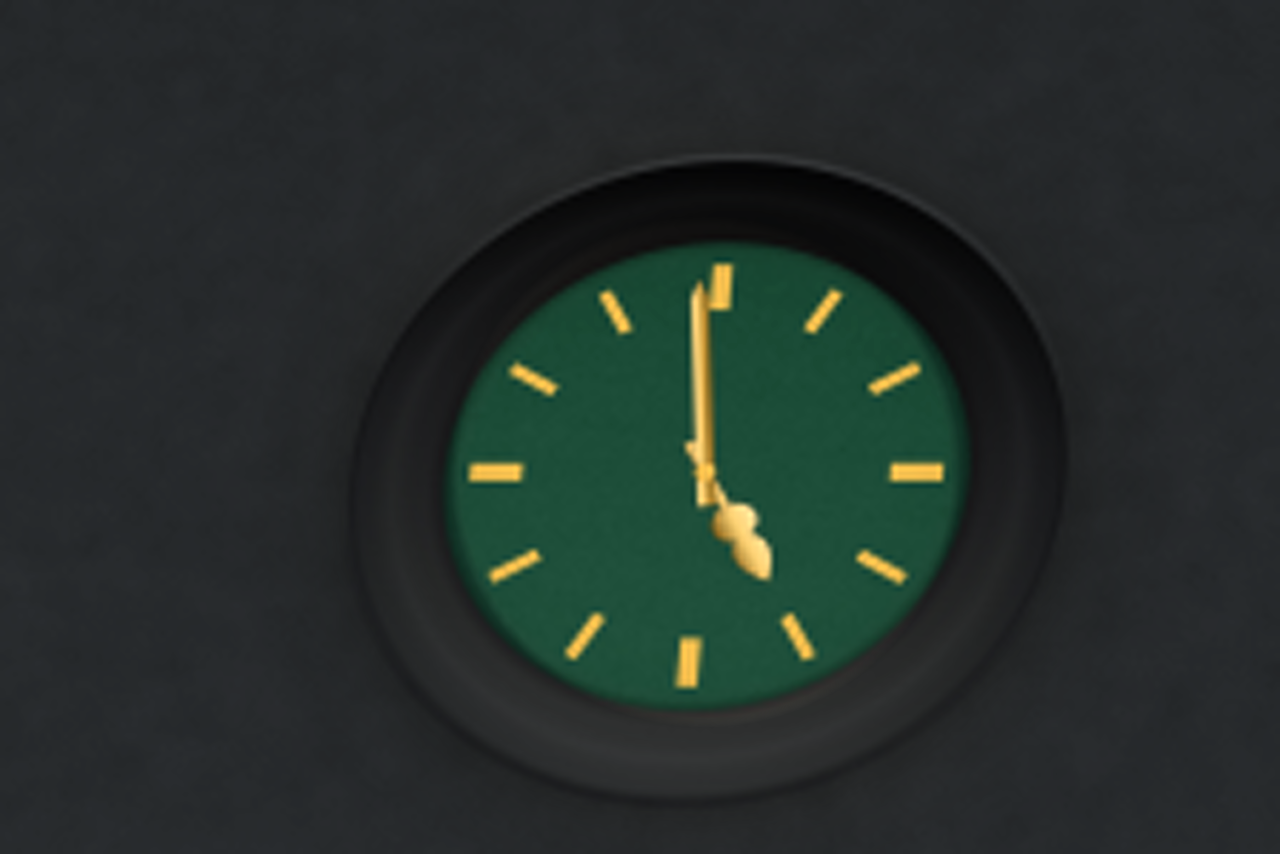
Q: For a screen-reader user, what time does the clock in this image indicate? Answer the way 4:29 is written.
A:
4:59
